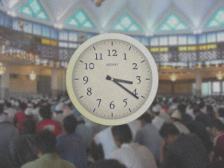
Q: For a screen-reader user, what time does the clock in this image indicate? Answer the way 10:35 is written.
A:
3:21
